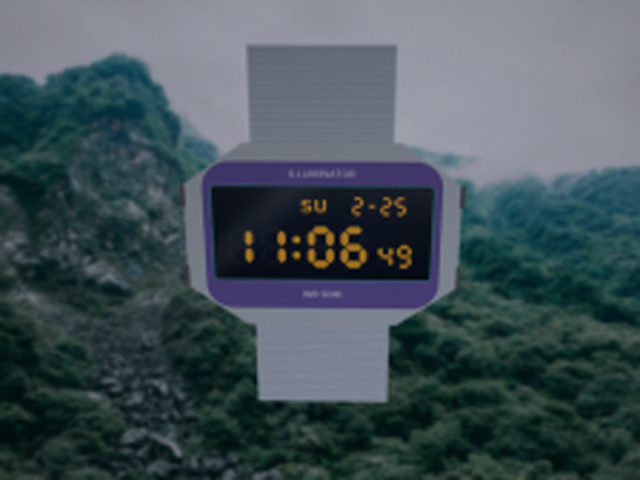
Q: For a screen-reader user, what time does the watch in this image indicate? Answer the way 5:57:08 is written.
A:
11:06:49
